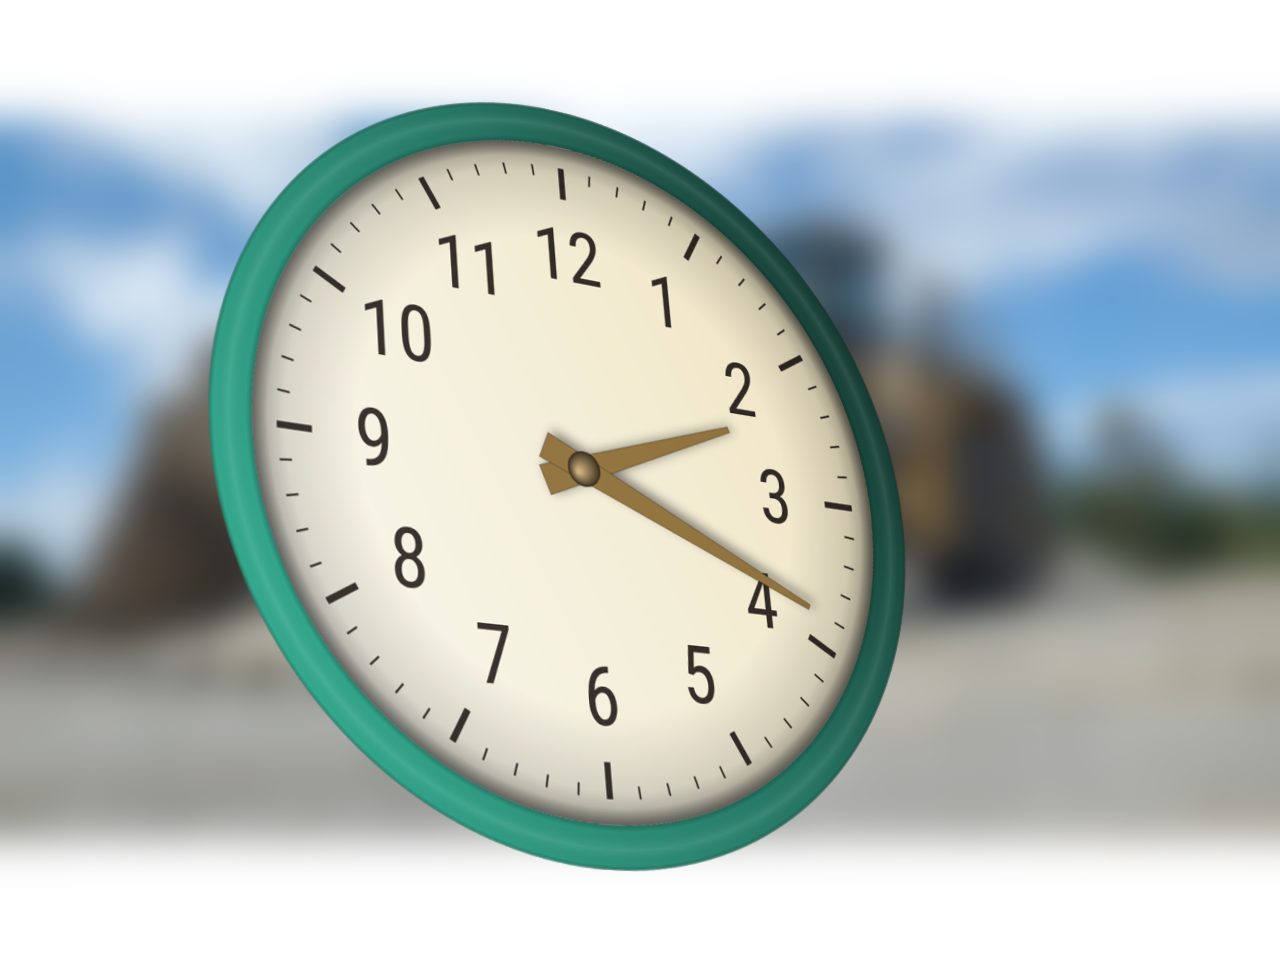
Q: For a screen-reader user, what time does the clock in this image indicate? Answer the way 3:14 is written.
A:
2:19
